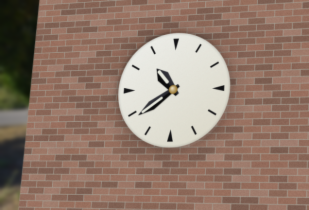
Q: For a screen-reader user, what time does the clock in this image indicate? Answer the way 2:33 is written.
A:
10:39
